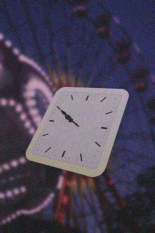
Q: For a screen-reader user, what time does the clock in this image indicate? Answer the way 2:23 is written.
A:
9:50
